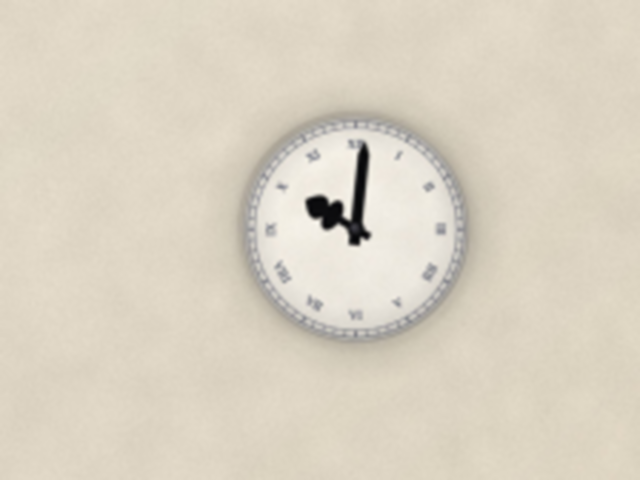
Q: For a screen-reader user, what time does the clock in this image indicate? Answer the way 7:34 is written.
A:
10:01
